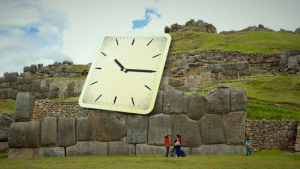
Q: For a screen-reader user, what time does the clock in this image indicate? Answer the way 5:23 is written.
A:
10:15
